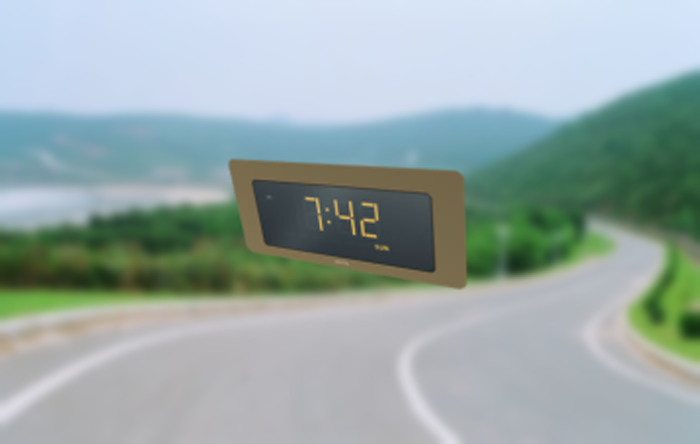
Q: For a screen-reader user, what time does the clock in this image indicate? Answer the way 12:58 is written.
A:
7:42
